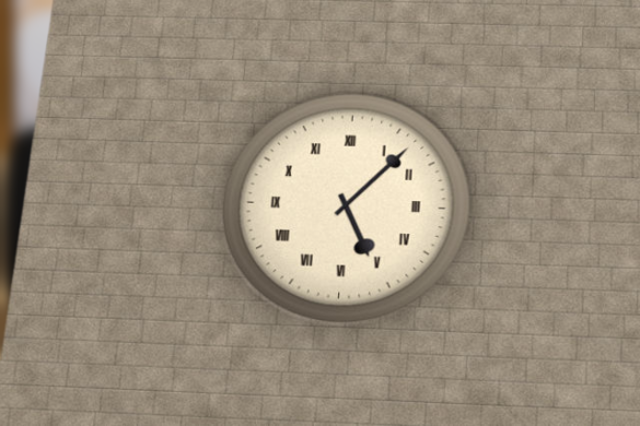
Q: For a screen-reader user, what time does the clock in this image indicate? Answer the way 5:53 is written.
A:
5:07
